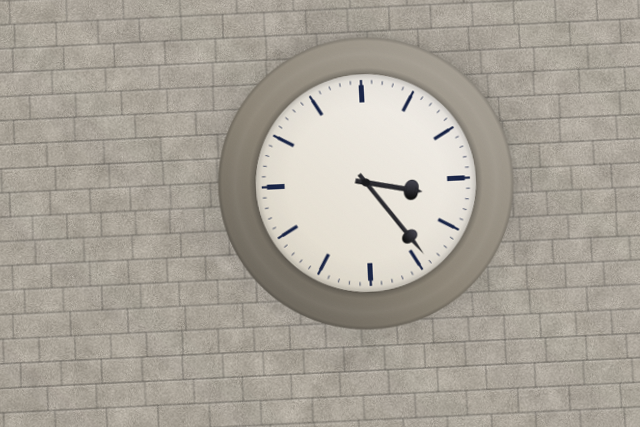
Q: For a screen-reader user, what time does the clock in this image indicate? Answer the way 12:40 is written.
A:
3:24
